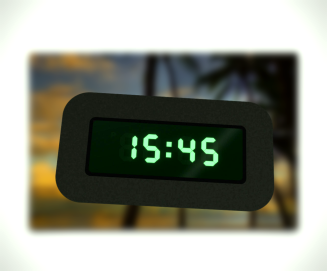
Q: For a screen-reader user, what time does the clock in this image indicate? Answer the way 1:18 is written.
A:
15:45
